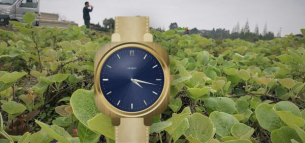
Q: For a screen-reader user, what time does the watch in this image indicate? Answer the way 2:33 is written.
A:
4:17
